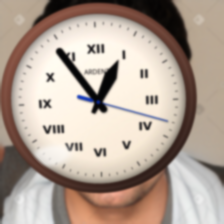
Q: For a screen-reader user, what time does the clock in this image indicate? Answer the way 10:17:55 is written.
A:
12:54:18
